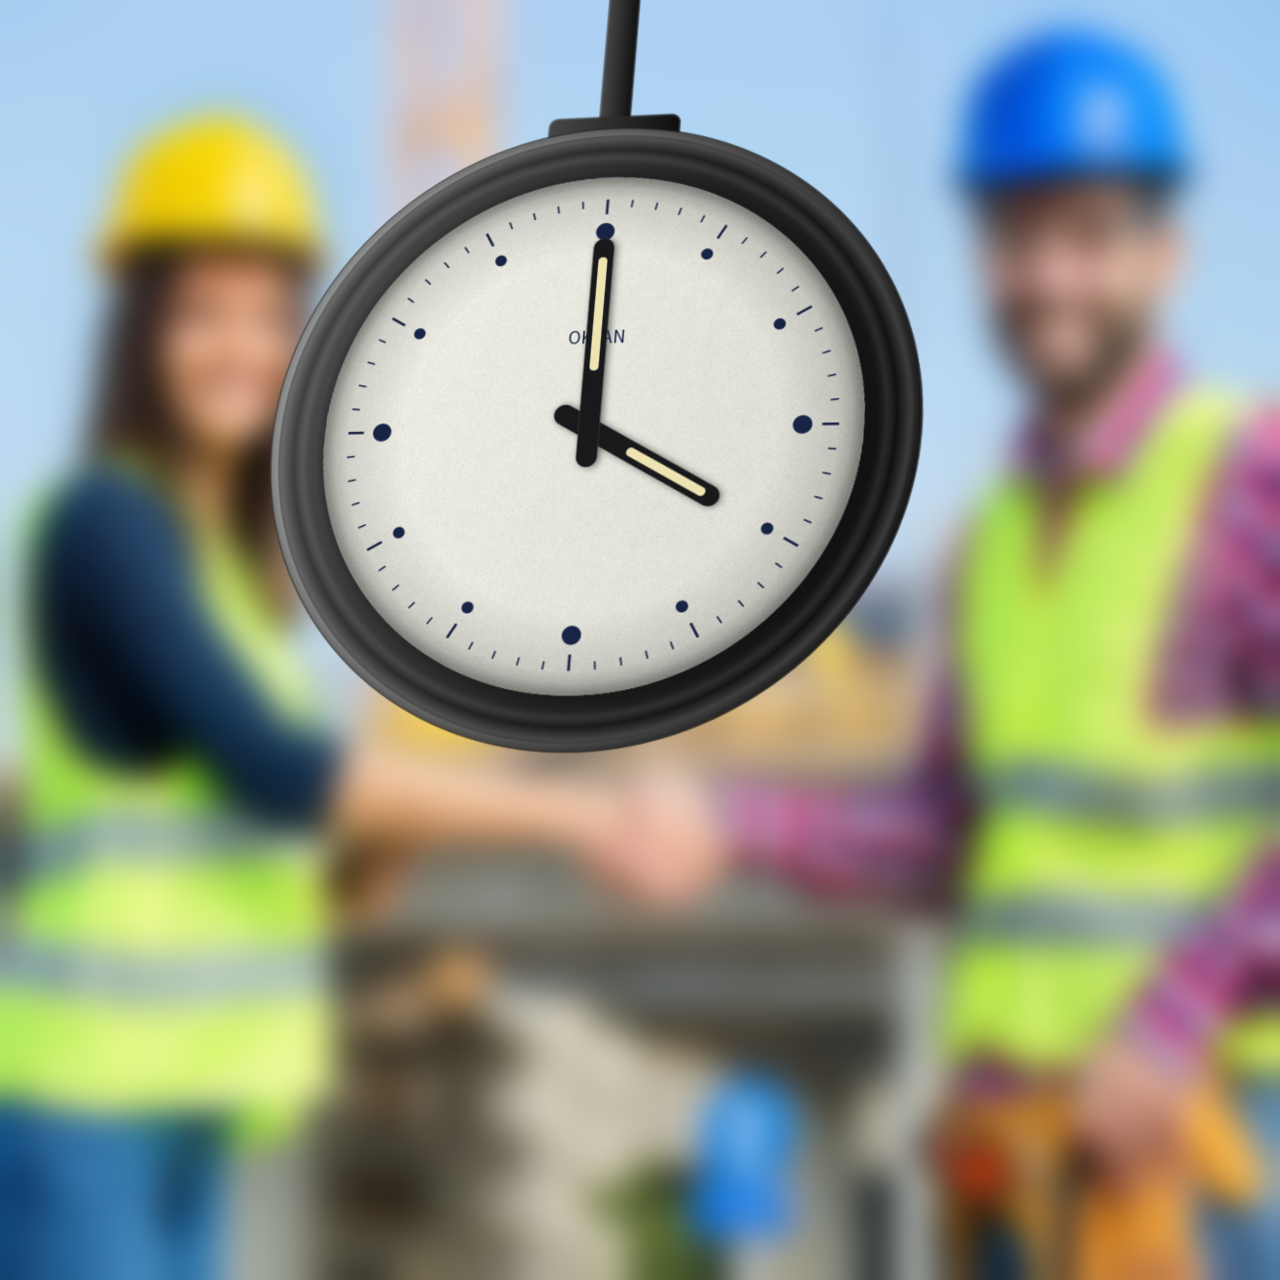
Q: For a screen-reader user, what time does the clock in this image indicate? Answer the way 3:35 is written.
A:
4:00
